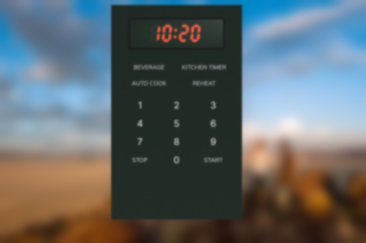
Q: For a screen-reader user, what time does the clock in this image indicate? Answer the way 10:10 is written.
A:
10:20
